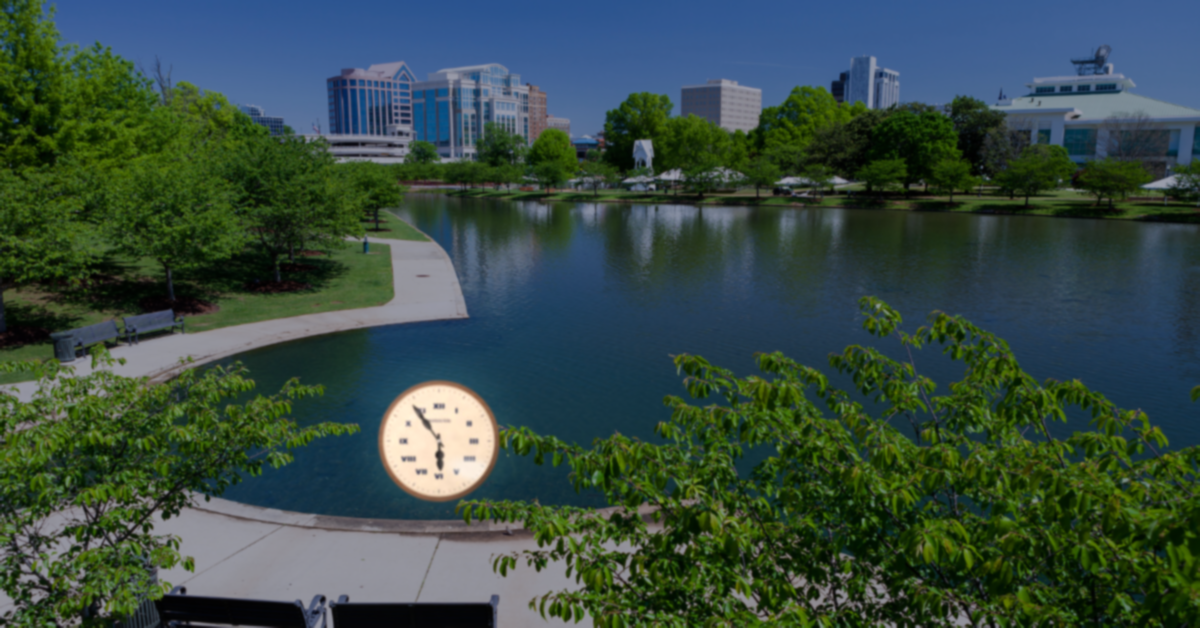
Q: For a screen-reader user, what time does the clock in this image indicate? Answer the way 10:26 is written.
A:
5:54
